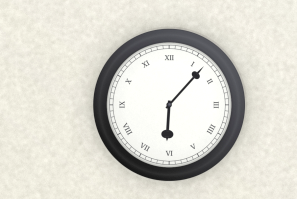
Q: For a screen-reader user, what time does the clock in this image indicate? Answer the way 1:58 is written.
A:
6:07
